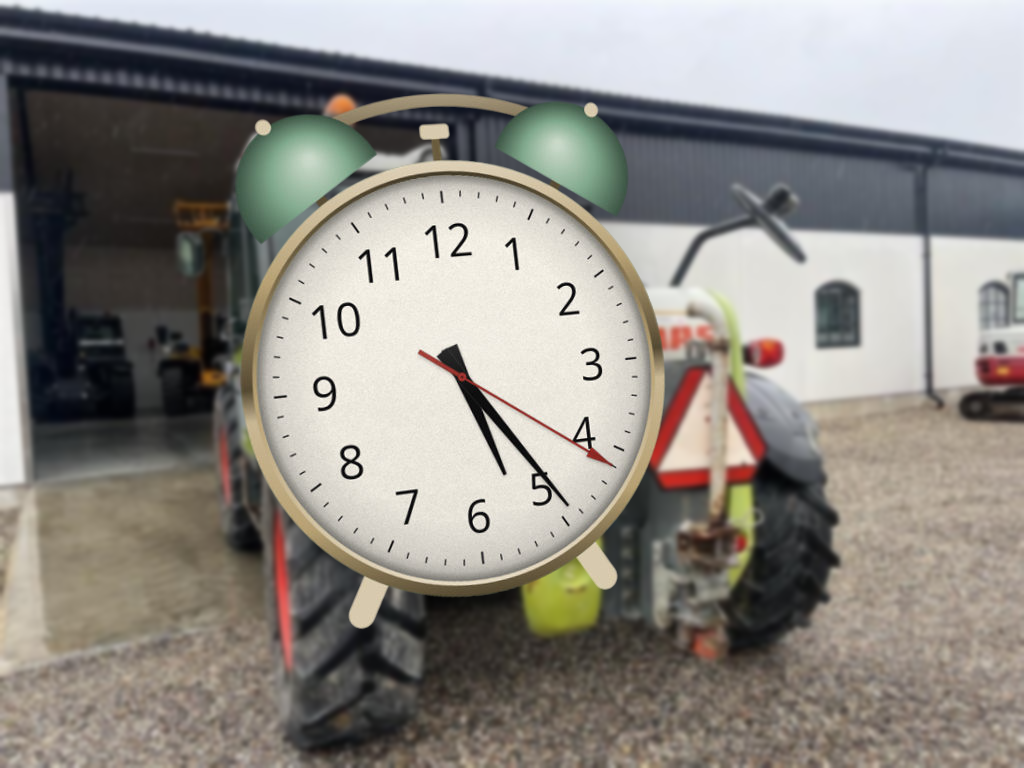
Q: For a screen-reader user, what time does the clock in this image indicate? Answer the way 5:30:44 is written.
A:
5:24:21
